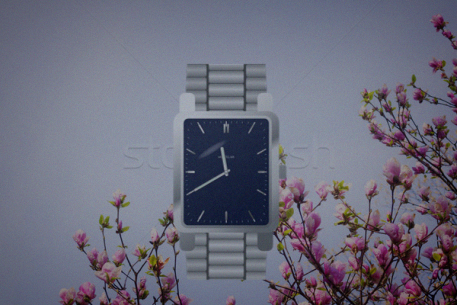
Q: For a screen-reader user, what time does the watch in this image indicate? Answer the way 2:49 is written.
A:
11:40
